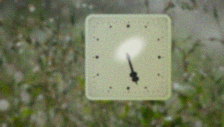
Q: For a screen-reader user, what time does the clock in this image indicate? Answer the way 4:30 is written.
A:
5:27
